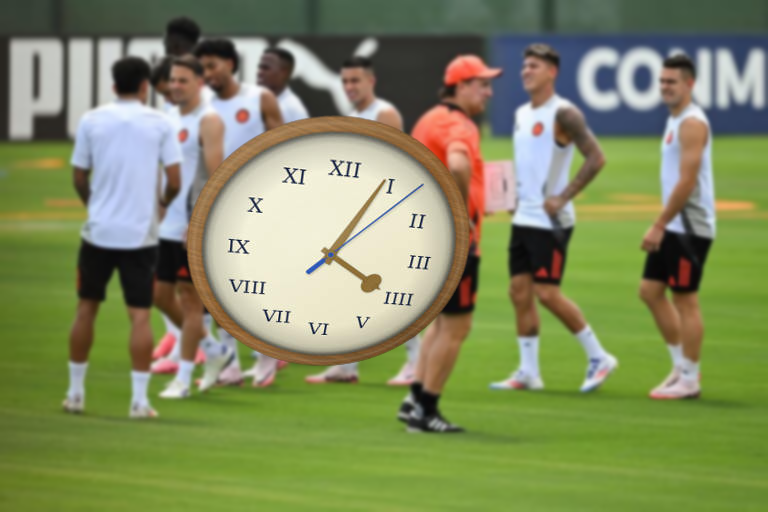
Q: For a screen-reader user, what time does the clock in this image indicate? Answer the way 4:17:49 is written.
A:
4:04:07
